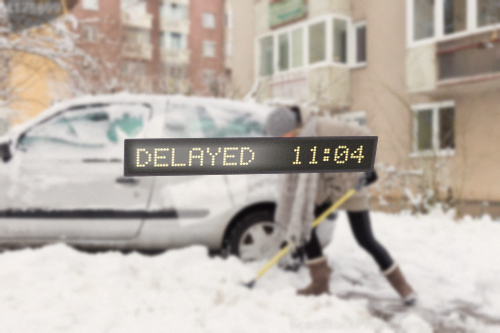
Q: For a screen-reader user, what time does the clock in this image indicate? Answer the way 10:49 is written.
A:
11:04
